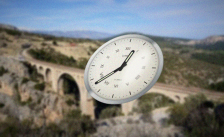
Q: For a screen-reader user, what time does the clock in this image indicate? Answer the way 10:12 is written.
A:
12:38
